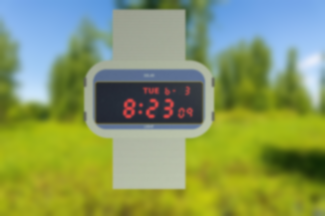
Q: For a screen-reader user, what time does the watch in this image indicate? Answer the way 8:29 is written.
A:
8:23
